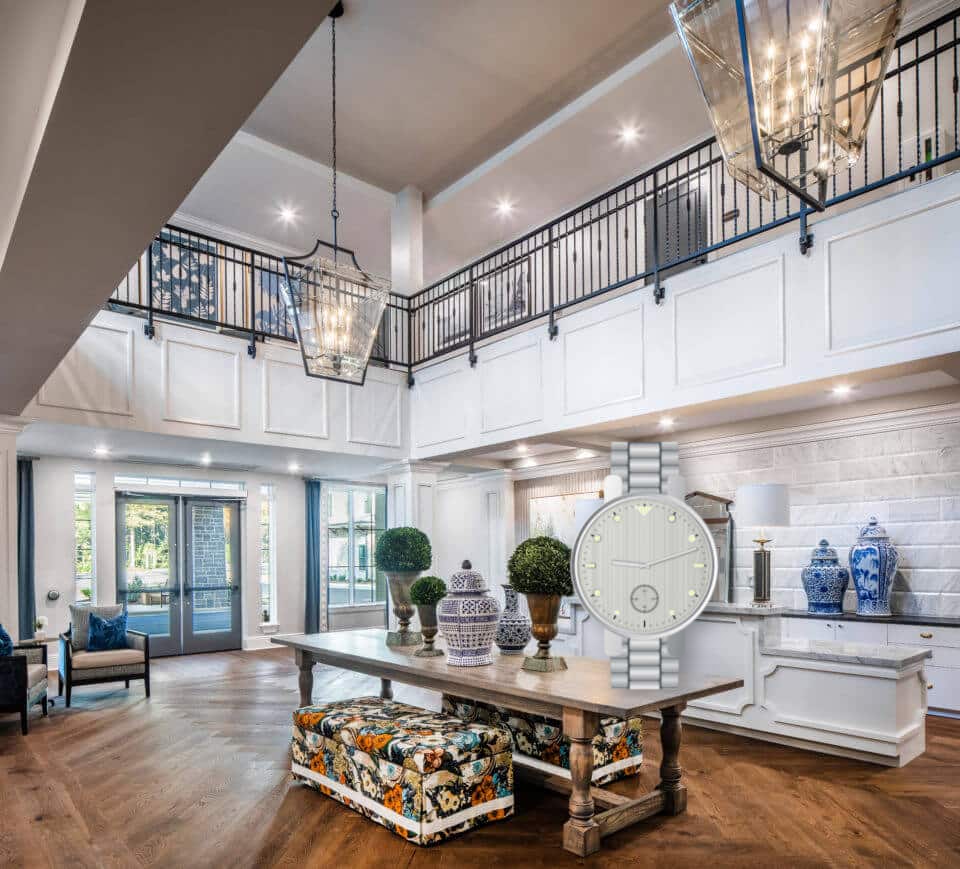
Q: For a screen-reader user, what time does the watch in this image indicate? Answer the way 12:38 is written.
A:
9:12
